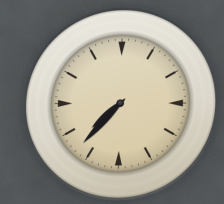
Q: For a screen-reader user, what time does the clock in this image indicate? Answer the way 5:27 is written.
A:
7:37
